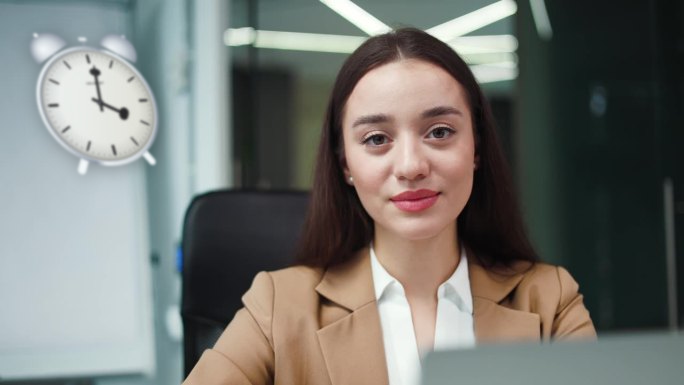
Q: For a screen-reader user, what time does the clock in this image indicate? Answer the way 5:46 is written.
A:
4:01
